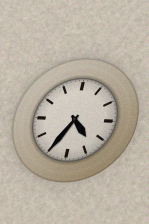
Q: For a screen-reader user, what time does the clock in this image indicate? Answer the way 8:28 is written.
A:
4:35
